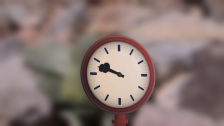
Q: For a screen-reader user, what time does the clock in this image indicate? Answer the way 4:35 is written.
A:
9:48
